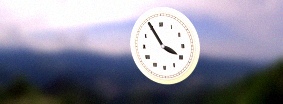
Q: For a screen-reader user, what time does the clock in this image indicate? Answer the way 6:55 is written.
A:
3:55
